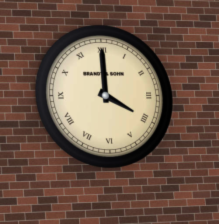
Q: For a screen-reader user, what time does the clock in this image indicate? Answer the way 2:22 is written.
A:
4:00
